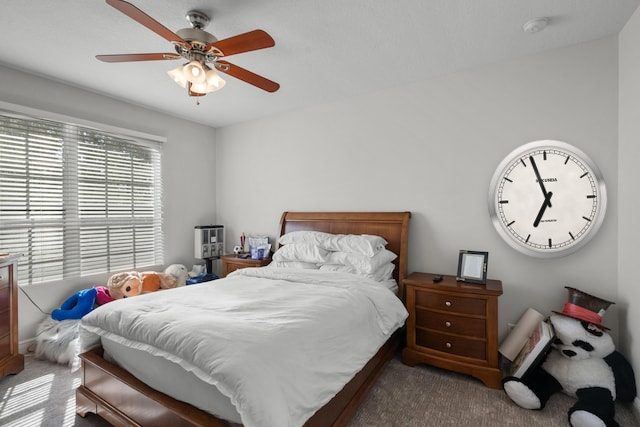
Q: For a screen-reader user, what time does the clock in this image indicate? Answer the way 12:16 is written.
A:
6:57
